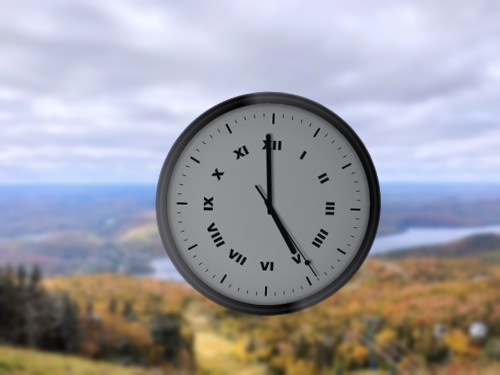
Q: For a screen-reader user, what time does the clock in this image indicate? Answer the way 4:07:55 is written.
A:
4:59:24
